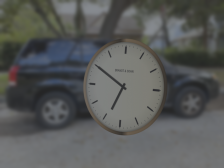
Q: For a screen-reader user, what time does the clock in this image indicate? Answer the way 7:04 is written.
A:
6:50
